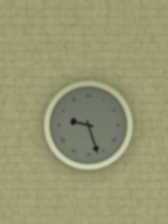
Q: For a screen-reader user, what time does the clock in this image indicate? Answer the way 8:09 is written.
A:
9:27
